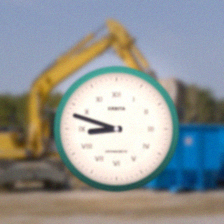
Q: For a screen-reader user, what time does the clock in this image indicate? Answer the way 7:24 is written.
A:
8:48
